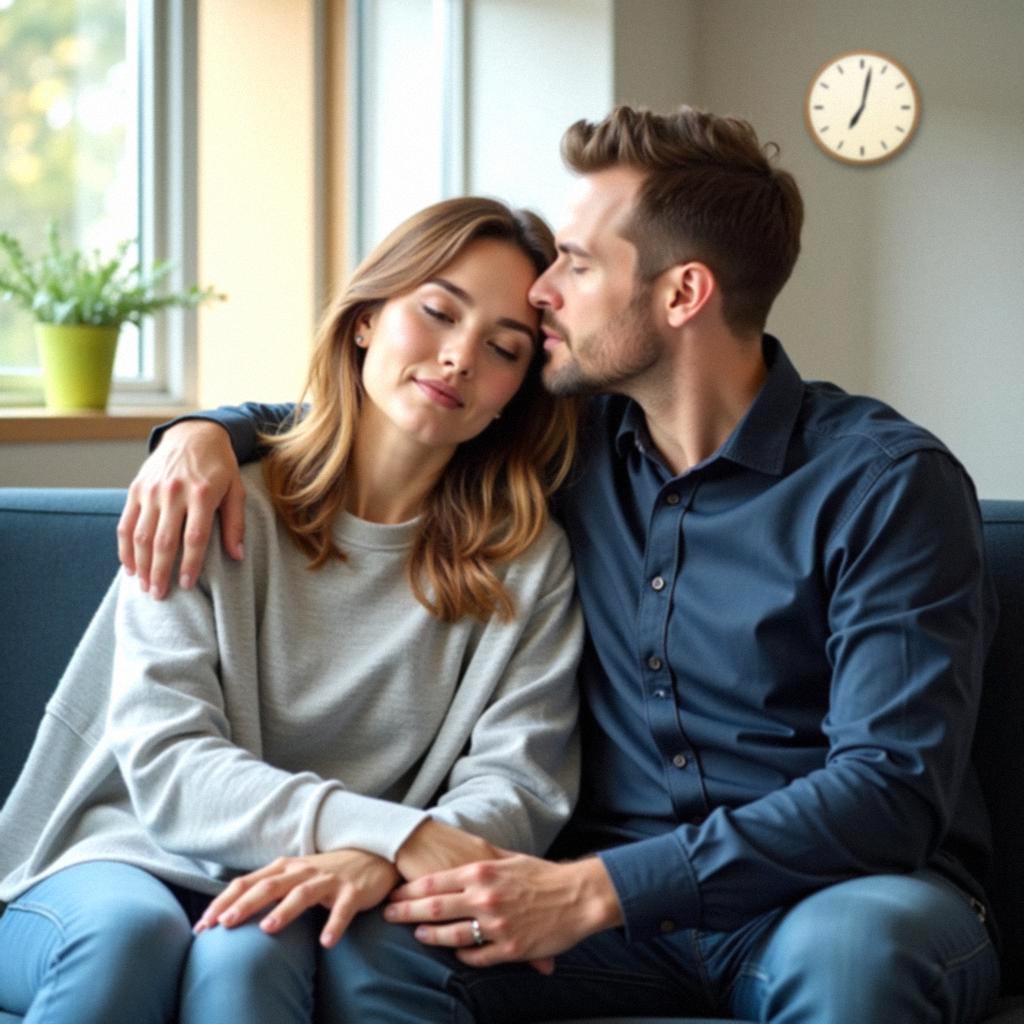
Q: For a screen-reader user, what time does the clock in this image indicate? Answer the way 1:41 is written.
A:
7:02
